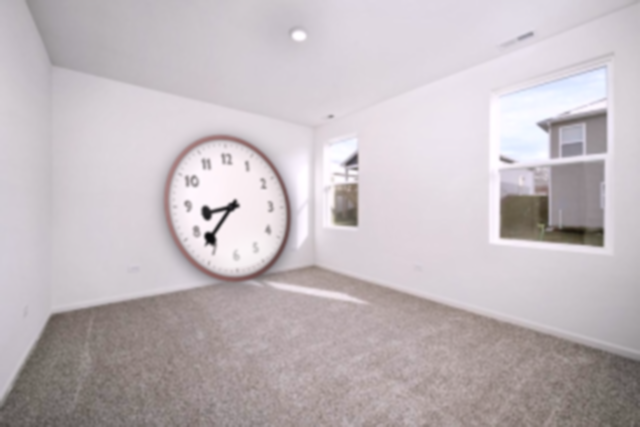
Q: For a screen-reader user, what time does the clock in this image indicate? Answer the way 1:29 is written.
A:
8:37
